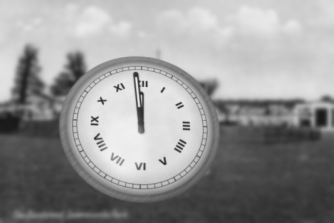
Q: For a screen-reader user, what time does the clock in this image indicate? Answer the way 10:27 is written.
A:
11:59
